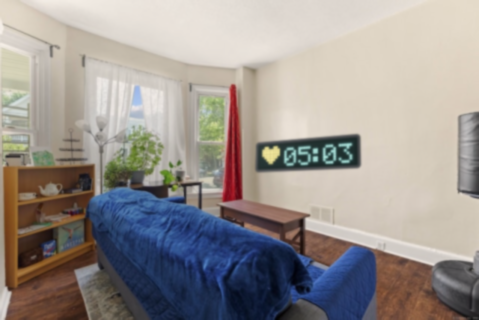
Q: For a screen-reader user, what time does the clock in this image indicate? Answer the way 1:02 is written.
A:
5:03
